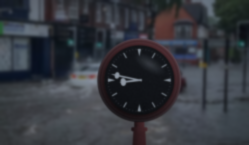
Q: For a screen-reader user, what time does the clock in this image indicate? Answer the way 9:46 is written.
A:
8:47
